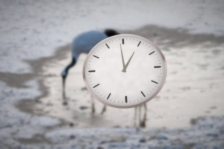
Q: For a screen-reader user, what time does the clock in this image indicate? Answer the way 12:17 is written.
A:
12:59
